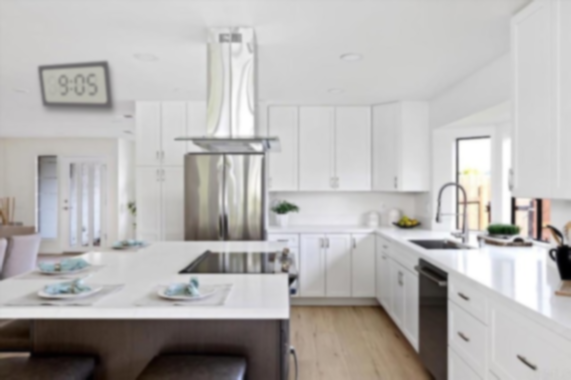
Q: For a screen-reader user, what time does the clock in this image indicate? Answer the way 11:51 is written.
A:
9:05
